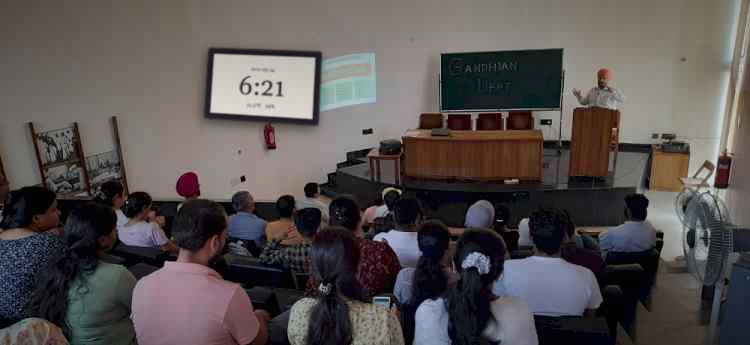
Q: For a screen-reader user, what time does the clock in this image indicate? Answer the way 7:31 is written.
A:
6:21
